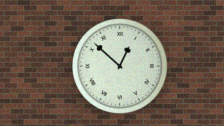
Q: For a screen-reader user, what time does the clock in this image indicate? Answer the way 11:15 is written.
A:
12:52
